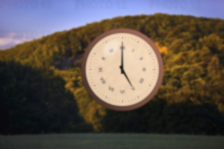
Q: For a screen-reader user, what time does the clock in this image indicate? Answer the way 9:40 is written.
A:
5:00
